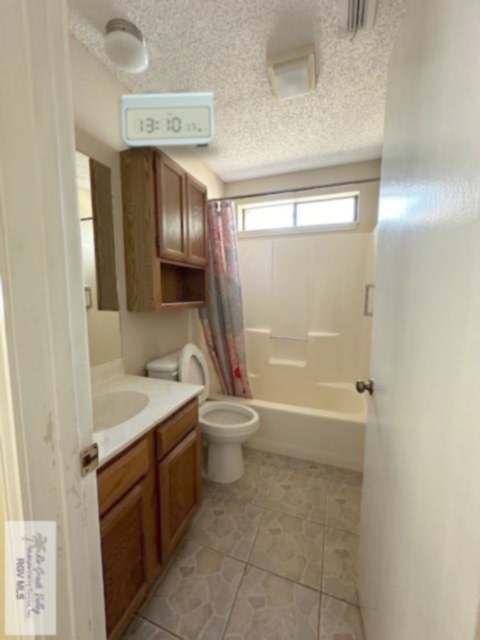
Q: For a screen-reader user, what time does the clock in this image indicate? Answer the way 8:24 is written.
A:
13:10
